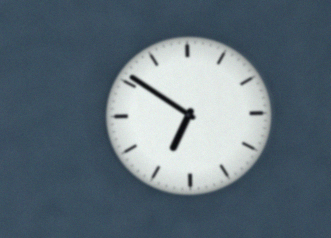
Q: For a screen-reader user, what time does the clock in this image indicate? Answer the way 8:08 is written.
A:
6:51
